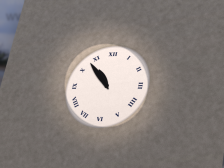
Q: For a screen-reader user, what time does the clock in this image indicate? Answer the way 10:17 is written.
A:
10:53
